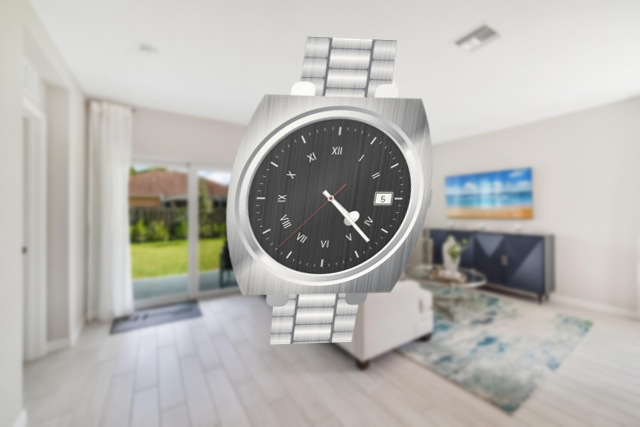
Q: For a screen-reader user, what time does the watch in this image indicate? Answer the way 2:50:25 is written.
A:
4:22:37
